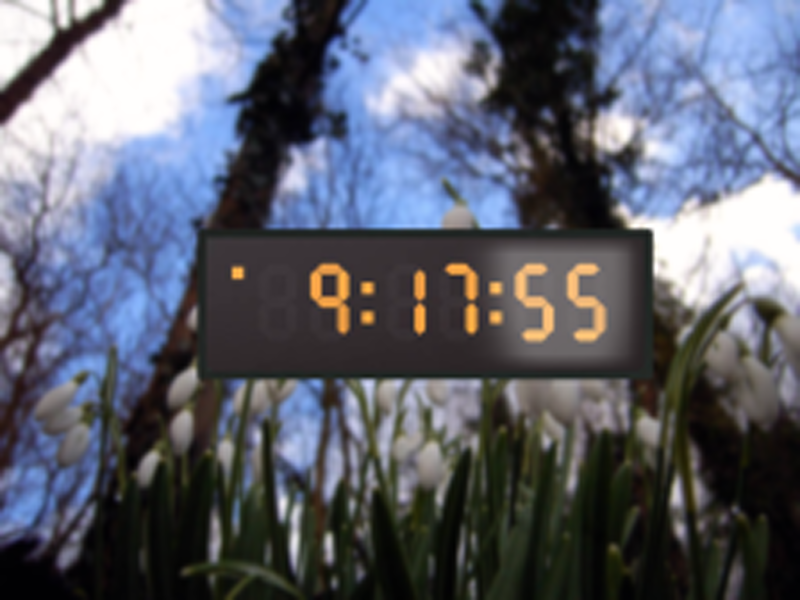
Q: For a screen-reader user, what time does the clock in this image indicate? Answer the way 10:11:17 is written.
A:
9:17:55
